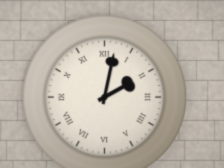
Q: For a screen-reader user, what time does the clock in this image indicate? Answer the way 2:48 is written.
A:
2:02
